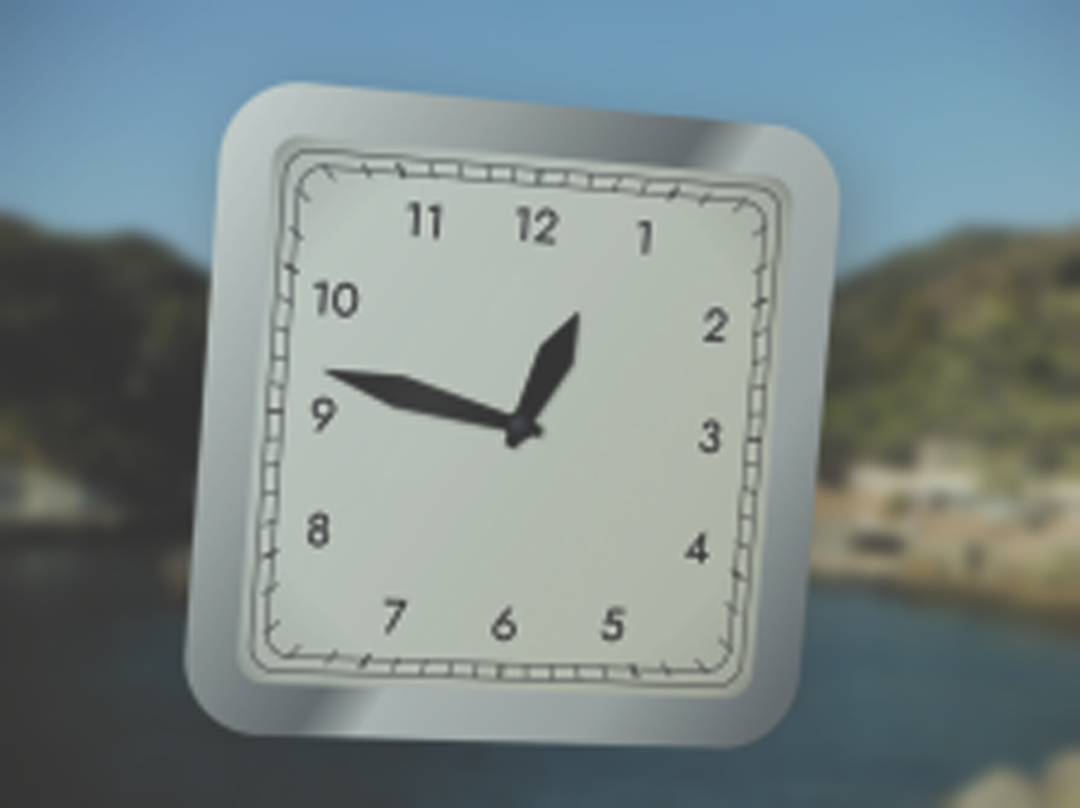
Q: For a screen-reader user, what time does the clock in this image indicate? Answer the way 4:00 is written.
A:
12:47
